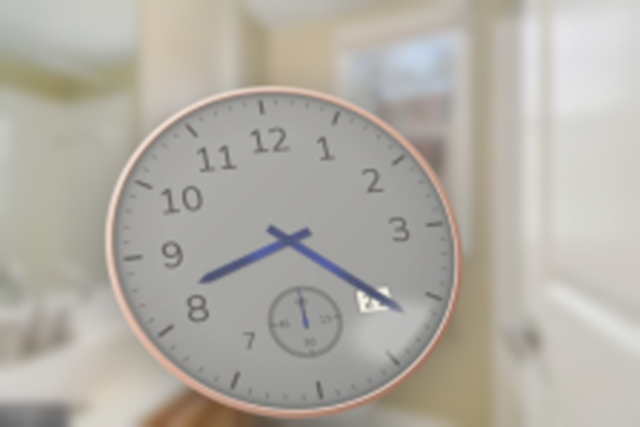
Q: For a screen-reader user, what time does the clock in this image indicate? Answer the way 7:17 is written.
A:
8:22
